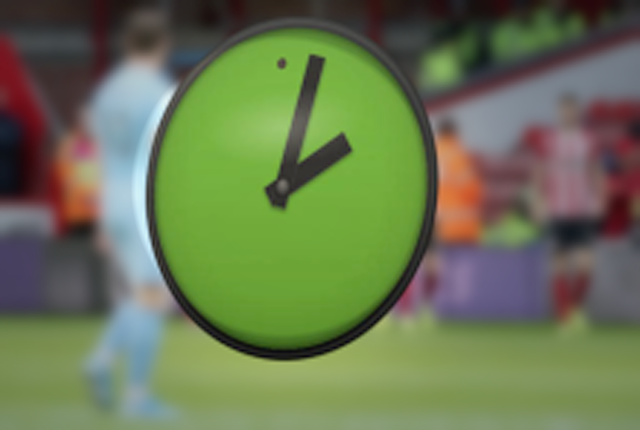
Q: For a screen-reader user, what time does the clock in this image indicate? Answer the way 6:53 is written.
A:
2:03
